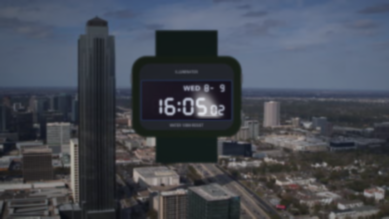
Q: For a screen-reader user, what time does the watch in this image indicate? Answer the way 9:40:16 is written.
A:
16:05:02
